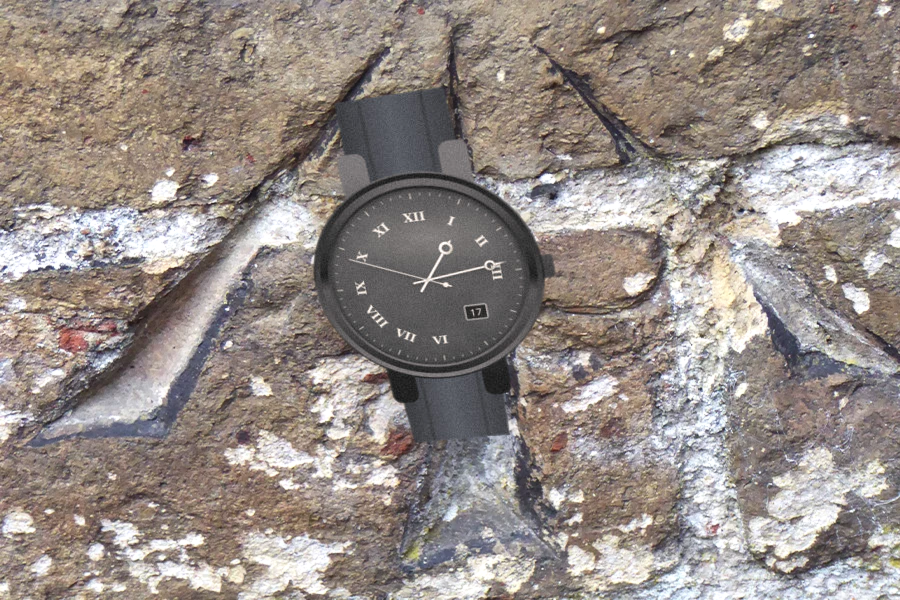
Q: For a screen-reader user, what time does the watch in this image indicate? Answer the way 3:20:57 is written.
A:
1:13:49
